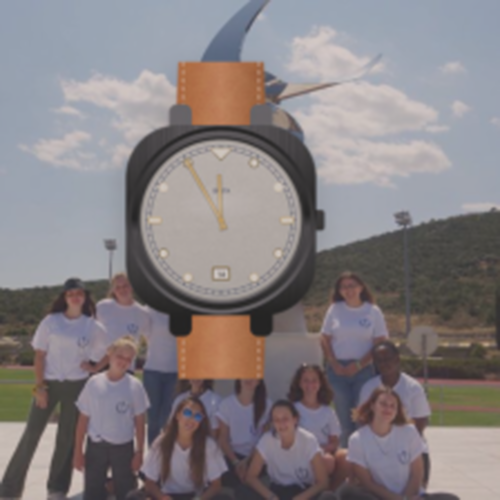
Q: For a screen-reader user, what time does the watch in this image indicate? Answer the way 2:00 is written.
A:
11:55
